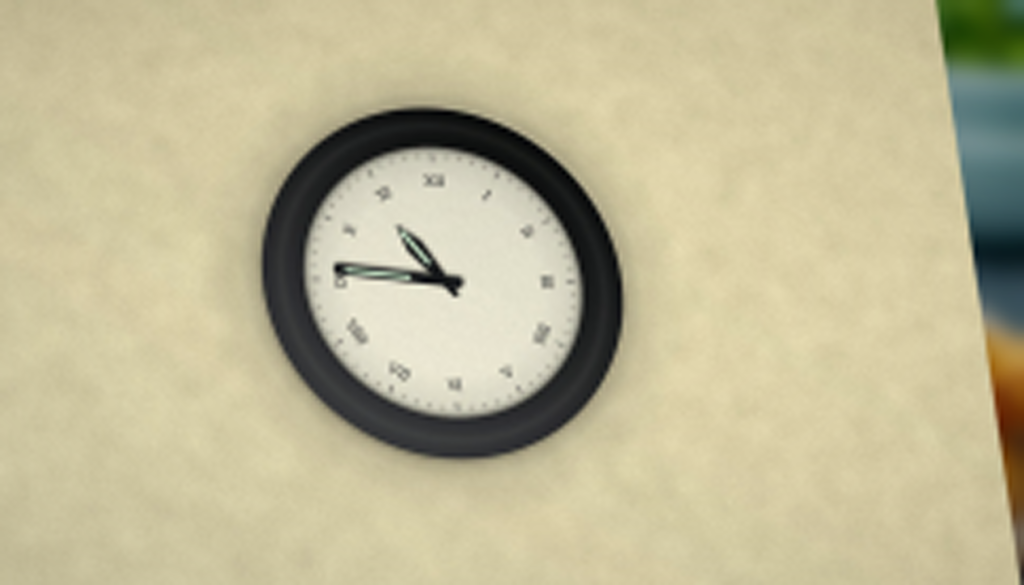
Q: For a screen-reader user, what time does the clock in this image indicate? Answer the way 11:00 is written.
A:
10:46
